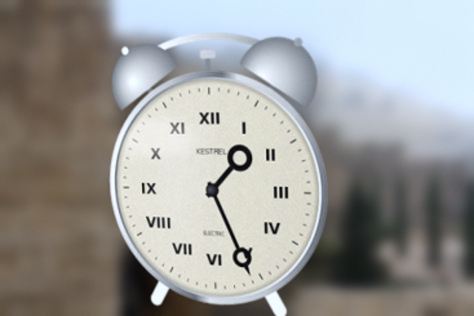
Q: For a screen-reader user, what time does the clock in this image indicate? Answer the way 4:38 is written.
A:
1:26
